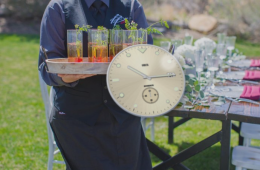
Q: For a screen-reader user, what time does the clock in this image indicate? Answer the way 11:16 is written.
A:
10:15
